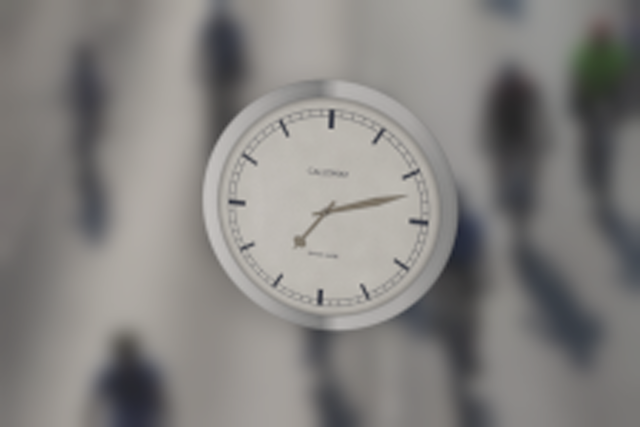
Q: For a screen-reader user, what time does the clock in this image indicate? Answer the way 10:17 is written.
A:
7:12
